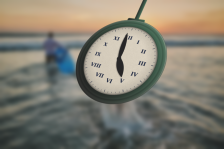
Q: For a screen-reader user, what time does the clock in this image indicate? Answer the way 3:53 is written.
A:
4:59
